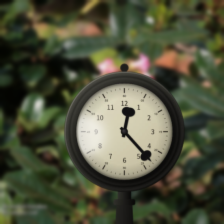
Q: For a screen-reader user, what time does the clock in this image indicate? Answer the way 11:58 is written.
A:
12:23
